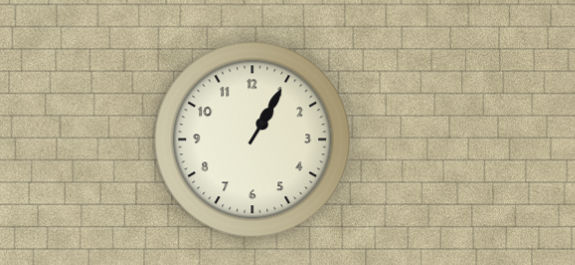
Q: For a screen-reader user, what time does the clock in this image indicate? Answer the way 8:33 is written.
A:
1:05
